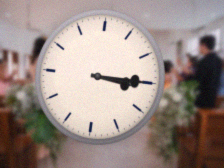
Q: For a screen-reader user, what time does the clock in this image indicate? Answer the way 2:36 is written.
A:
3:15
